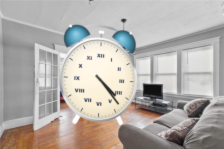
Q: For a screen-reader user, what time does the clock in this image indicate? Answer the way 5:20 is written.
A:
4:23
